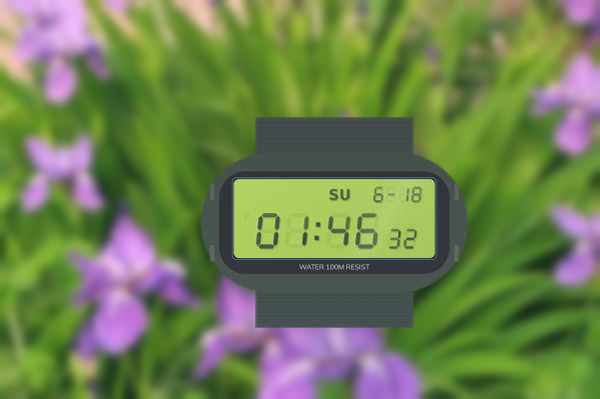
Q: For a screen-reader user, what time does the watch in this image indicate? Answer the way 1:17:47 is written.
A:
1:46:32
